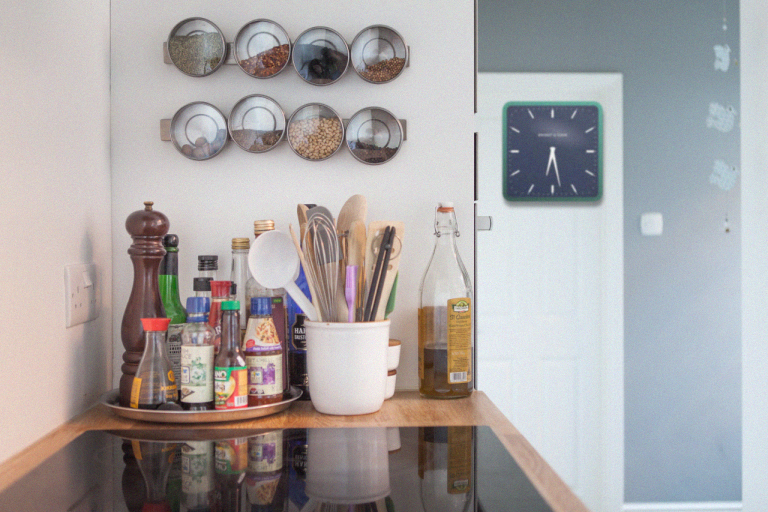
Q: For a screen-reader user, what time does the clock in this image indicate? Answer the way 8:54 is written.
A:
6:28
